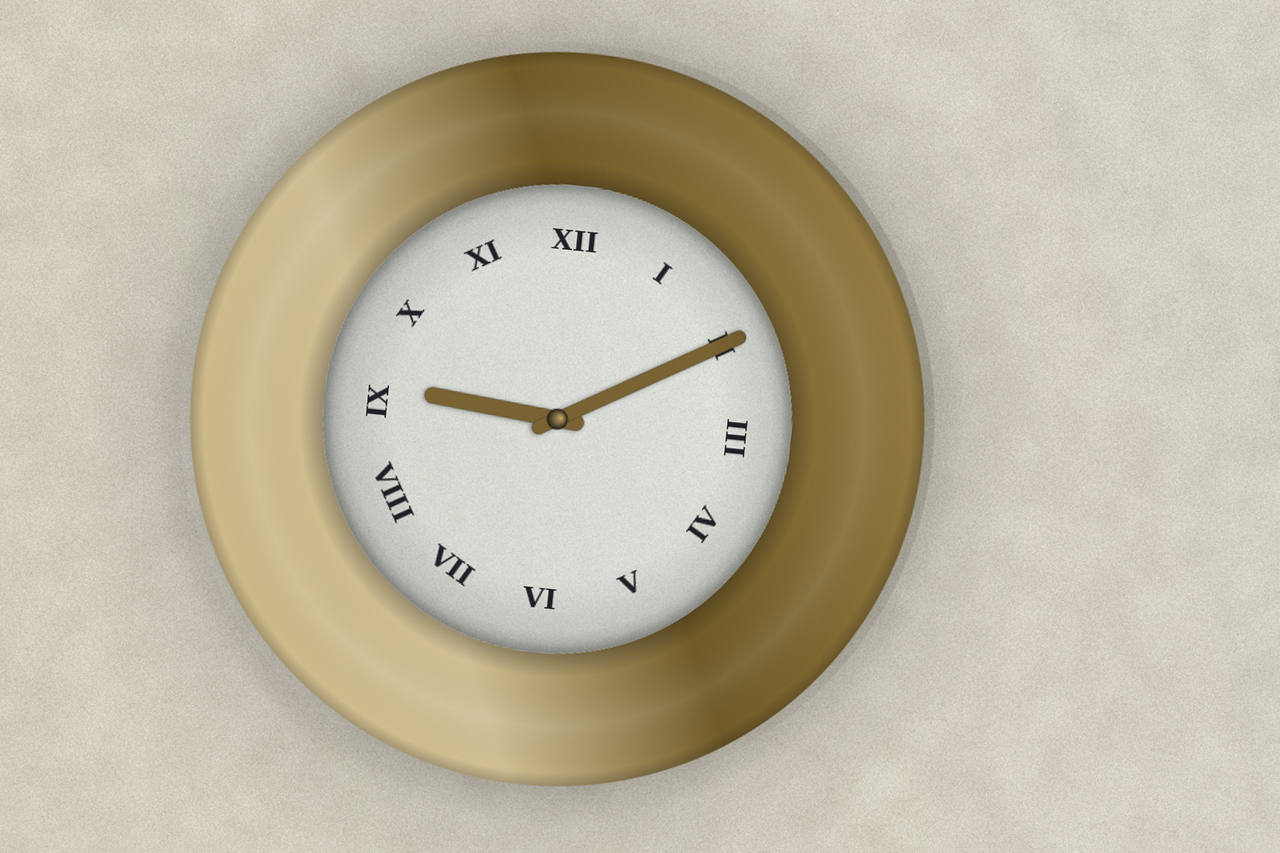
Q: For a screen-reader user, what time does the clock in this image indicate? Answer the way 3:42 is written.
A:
9:10
